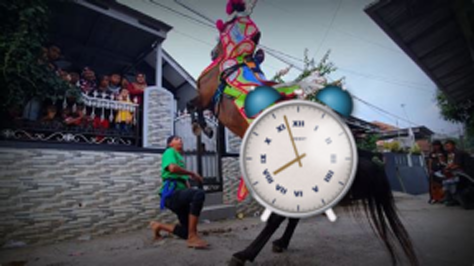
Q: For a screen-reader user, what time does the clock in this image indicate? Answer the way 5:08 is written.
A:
7:57
